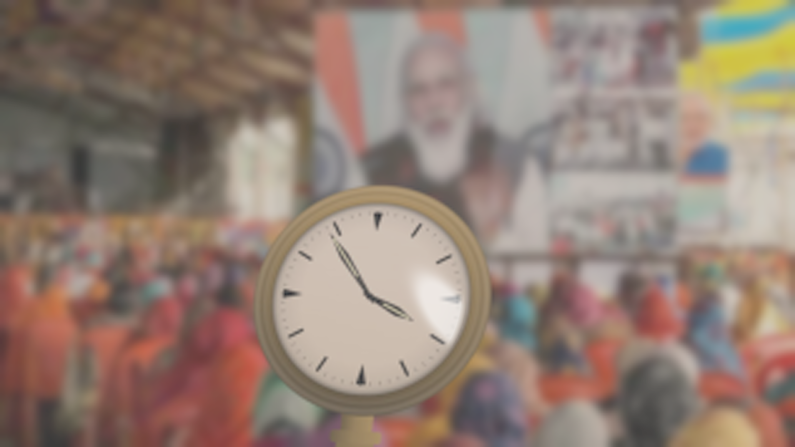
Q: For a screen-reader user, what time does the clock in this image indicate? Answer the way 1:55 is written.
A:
3:54
